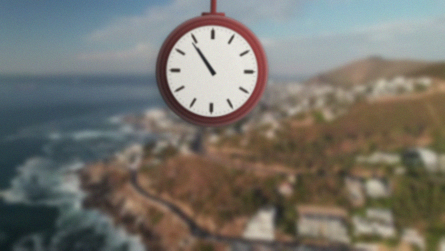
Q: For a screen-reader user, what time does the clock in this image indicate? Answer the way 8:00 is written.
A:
10:54
